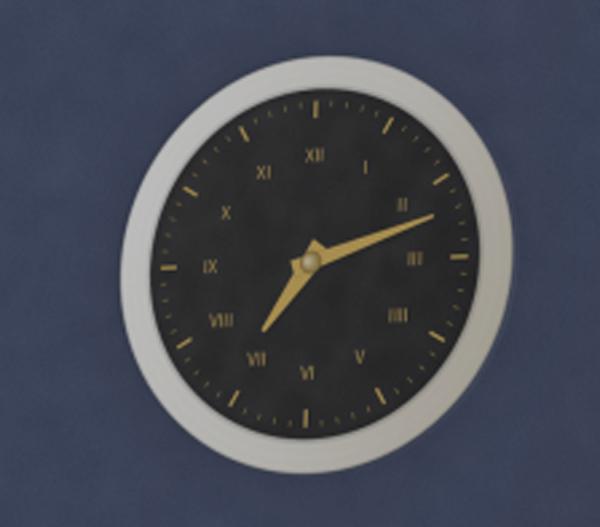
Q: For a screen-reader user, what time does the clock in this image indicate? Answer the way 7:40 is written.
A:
7:12
